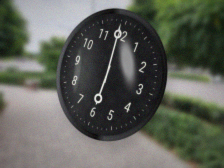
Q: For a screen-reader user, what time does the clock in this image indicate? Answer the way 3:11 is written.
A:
5:59
